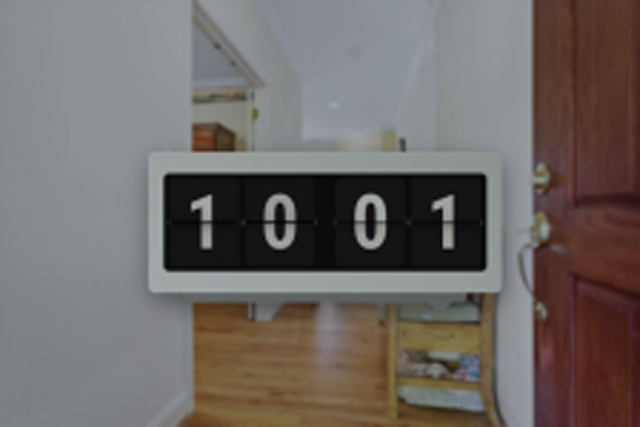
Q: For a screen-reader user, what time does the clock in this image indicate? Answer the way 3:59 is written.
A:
10:01
